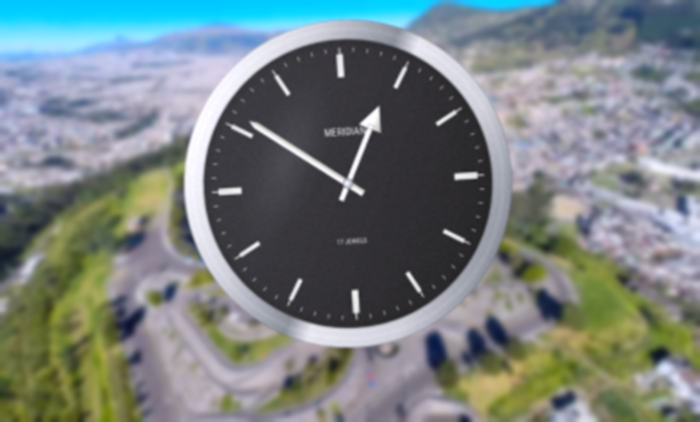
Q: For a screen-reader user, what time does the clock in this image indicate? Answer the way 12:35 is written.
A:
12:51
